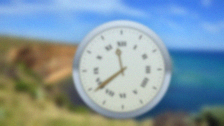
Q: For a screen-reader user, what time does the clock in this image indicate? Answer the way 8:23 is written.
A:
11:39
